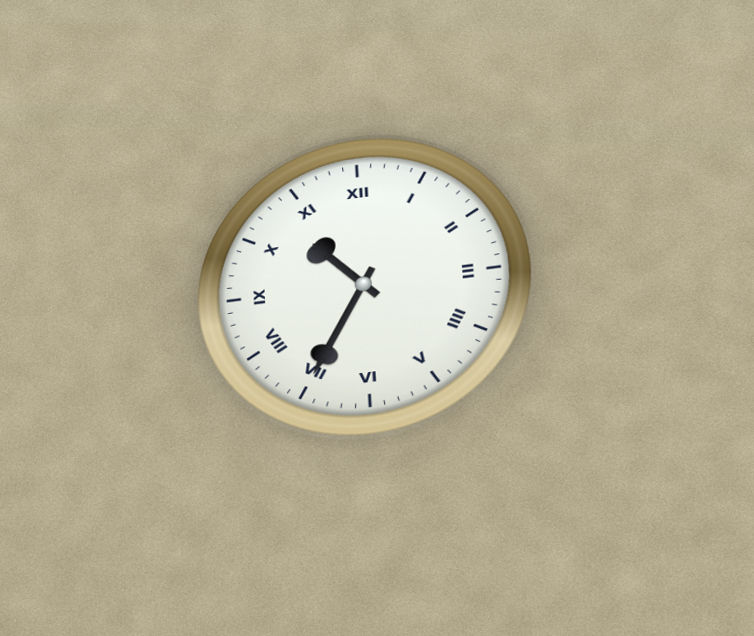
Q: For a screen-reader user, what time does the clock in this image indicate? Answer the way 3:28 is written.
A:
10:35
